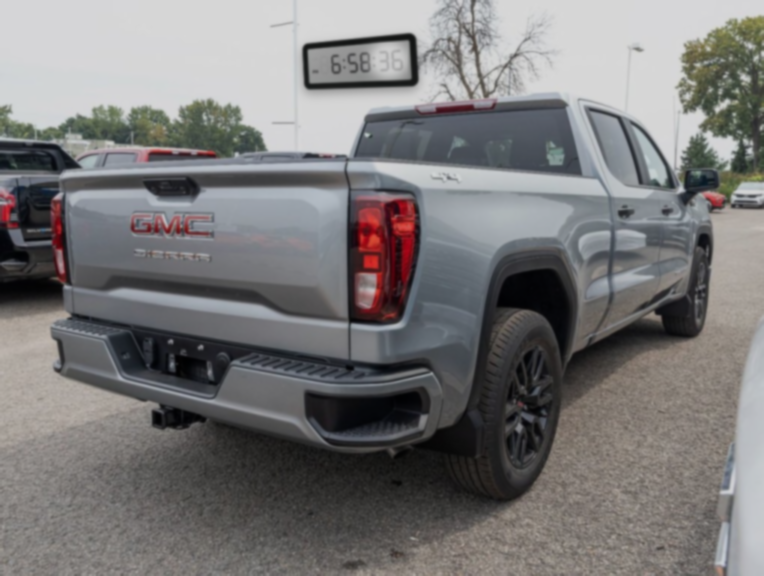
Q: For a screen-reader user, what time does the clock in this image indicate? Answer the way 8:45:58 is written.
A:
6:58:36
